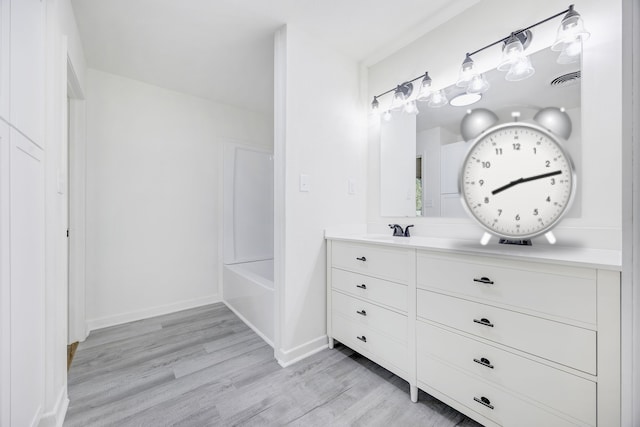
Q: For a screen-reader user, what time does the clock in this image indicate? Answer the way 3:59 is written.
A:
8:13
